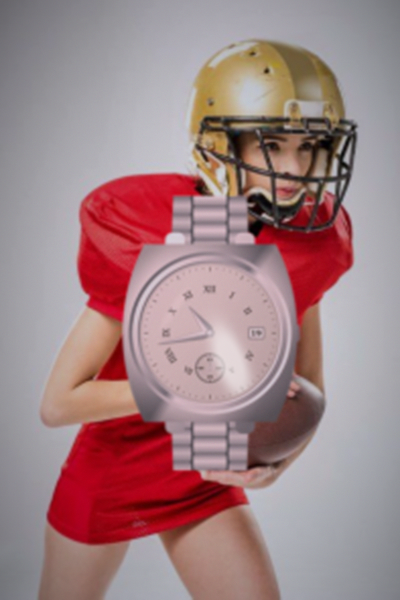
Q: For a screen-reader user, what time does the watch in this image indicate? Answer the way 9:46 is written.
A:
10:43
